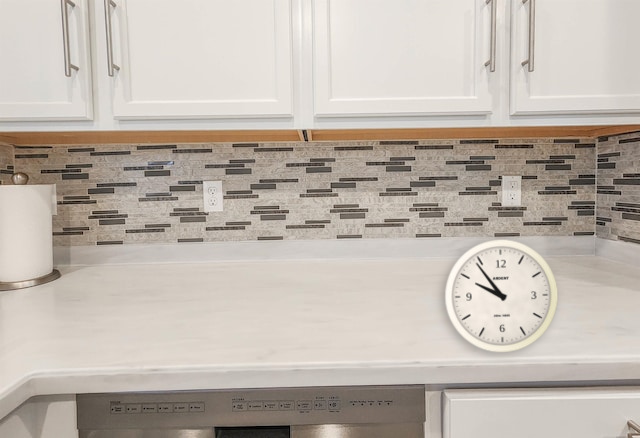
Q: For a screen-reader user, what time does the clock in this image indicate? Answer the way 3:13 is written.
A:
9:54
